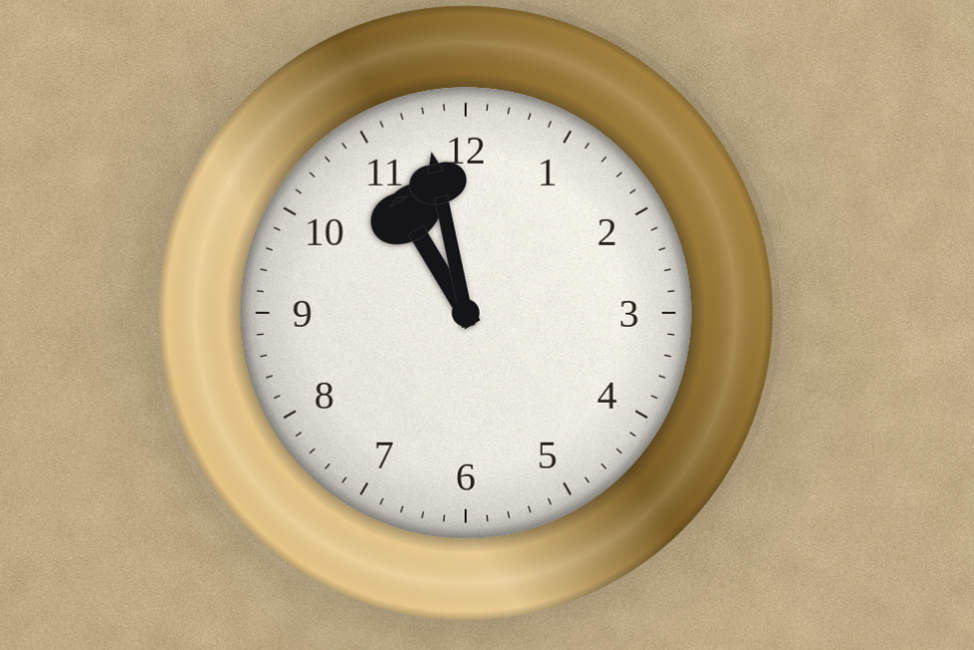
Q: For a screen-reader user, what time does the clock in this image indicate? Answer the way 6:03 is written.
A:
10:58
